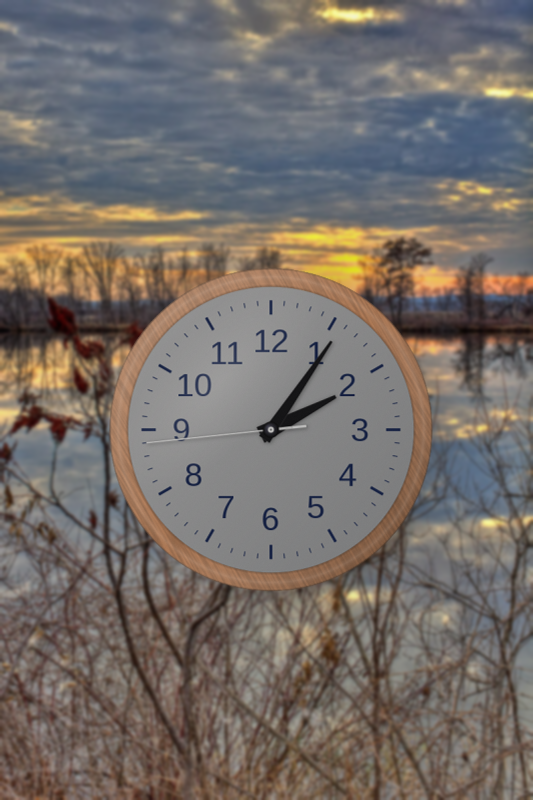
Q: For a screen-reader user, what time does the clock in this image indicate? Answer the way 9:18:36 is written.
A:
2:05:44
